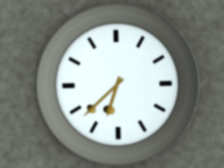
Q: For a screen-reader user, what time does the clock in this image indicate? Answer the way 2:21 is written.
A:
6:38
